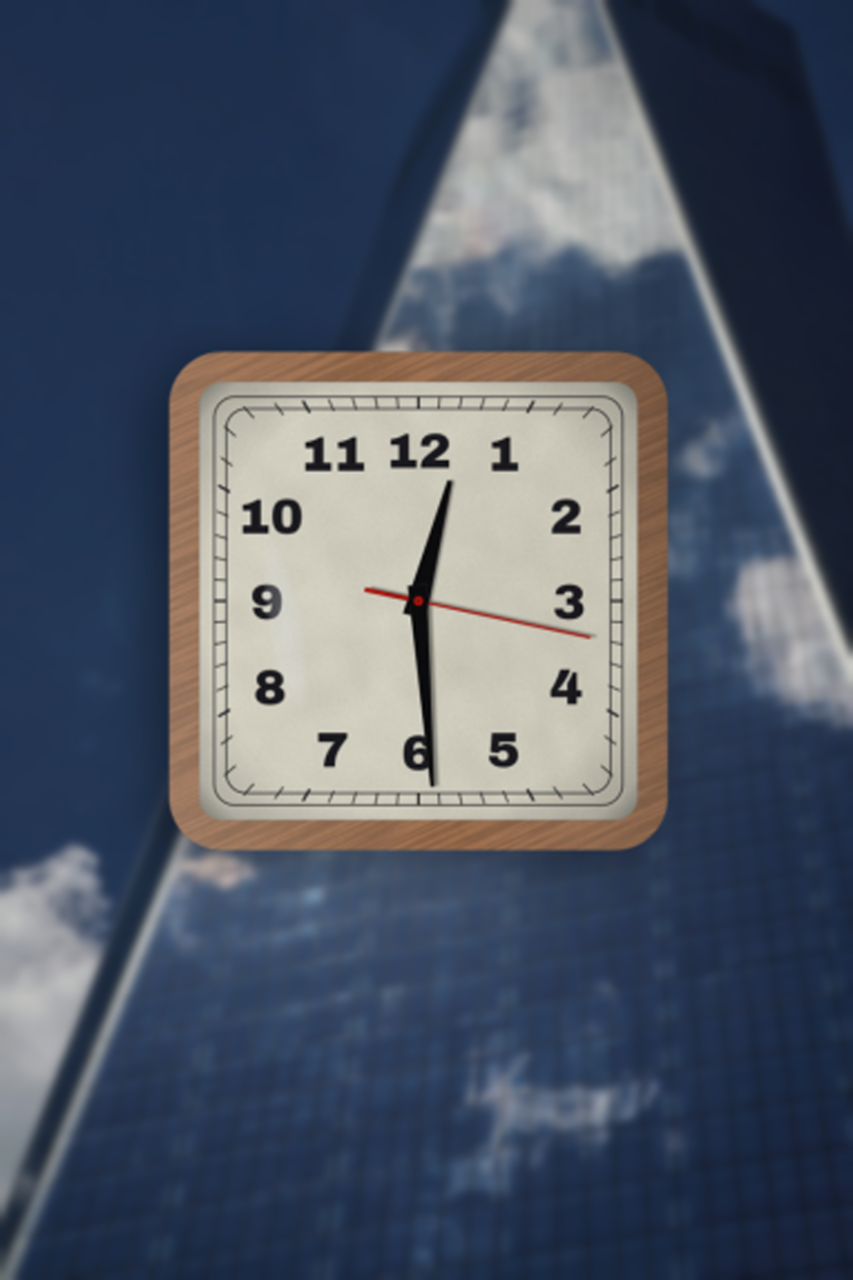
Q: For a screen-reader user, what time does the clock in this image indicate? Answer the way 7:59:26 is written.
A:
12:29:17
